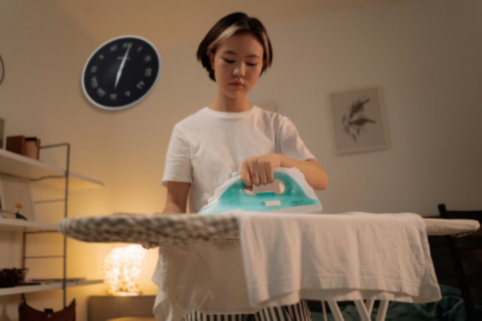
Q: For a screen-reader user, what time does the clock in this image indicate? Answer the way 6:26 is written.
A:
6:01
